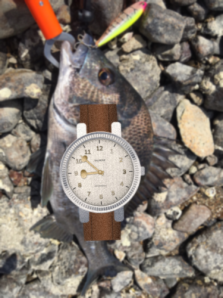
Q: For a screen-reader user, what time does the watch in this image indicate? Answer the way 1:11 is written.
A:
8:52
